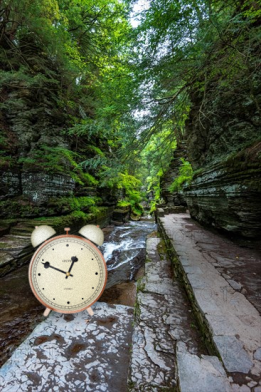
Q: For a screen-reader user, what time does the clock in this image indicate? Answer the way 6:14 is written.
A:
12:49
